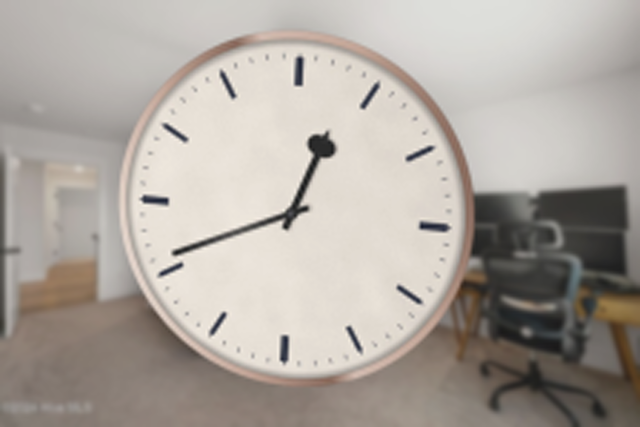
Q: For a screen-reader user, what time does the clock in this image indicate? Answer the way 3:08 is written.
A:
12:41
